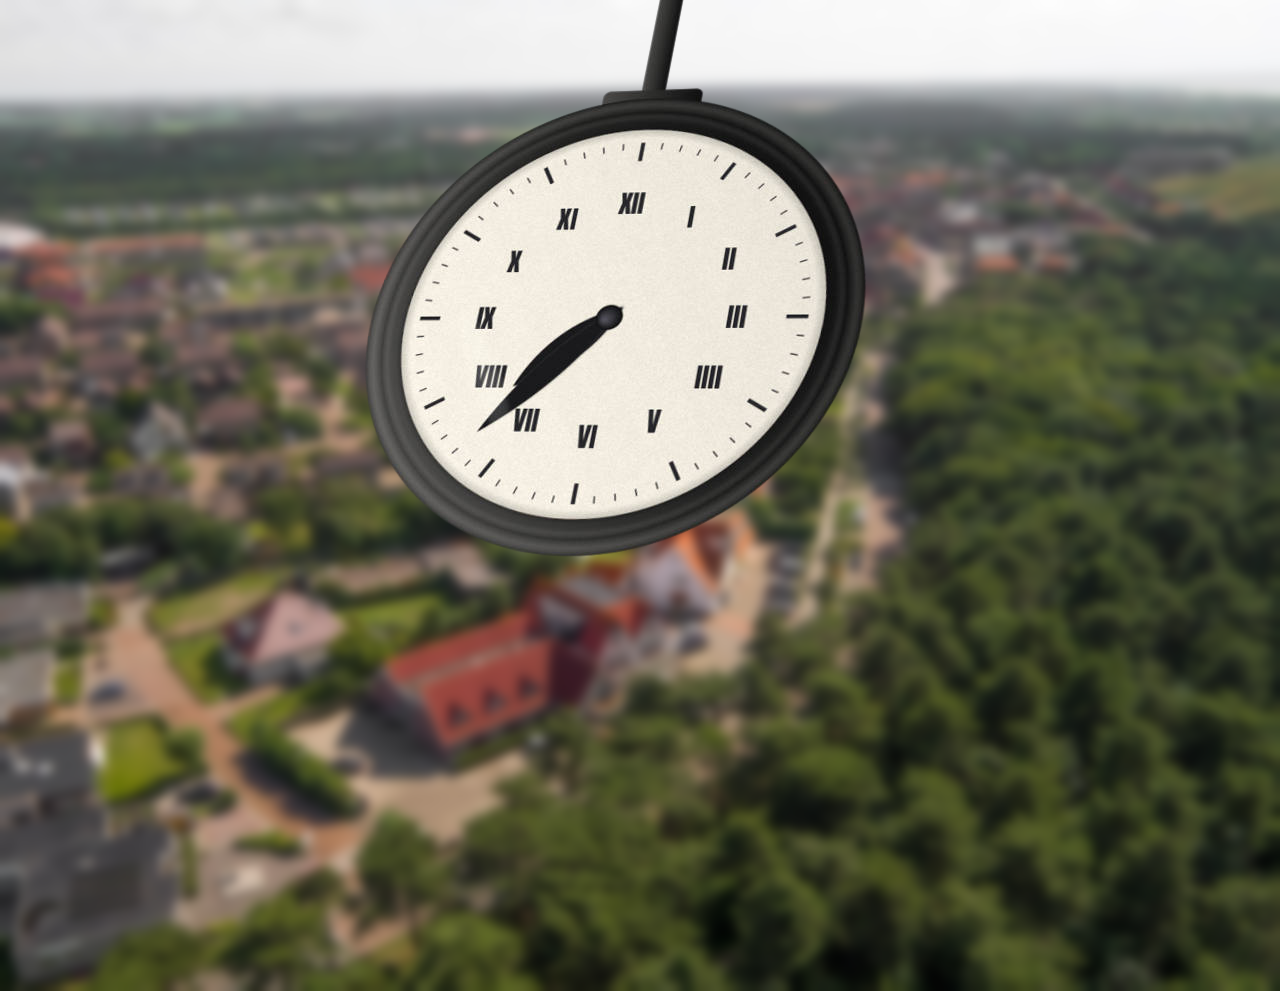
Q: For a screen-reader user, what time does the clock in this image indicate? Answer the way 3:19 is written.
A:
7:37
